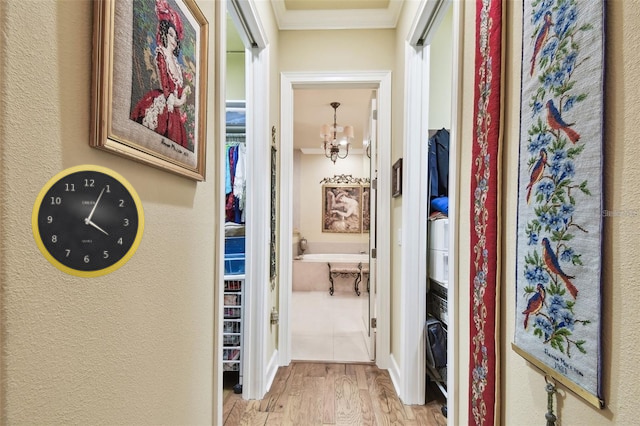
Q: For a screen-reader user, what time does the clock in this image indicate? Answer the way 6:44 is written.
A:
4:04
